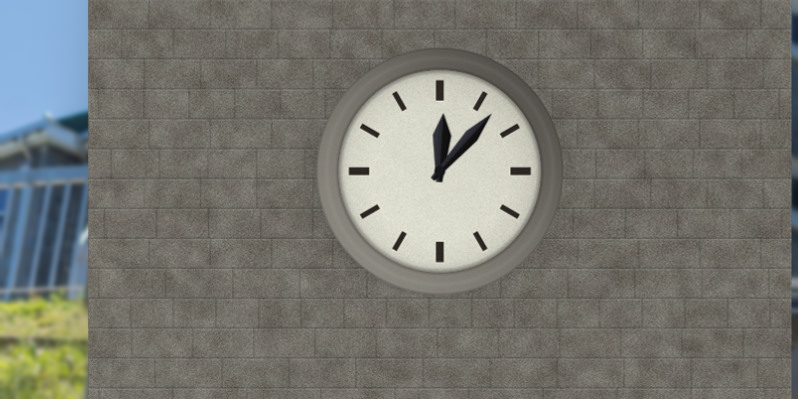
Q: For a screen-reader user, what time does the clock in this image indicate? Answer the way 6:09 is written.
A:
12:07
